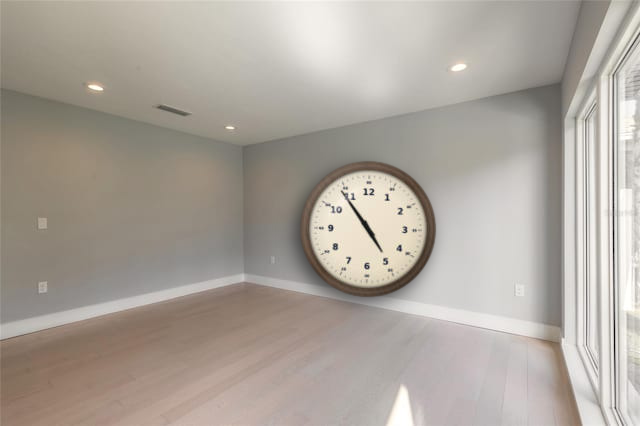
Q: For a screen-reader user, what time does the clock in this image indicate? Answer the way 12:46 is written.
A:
4:54
